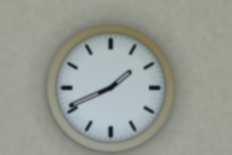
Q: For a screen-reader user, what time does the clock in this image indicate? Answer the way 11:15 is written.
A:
1:41
